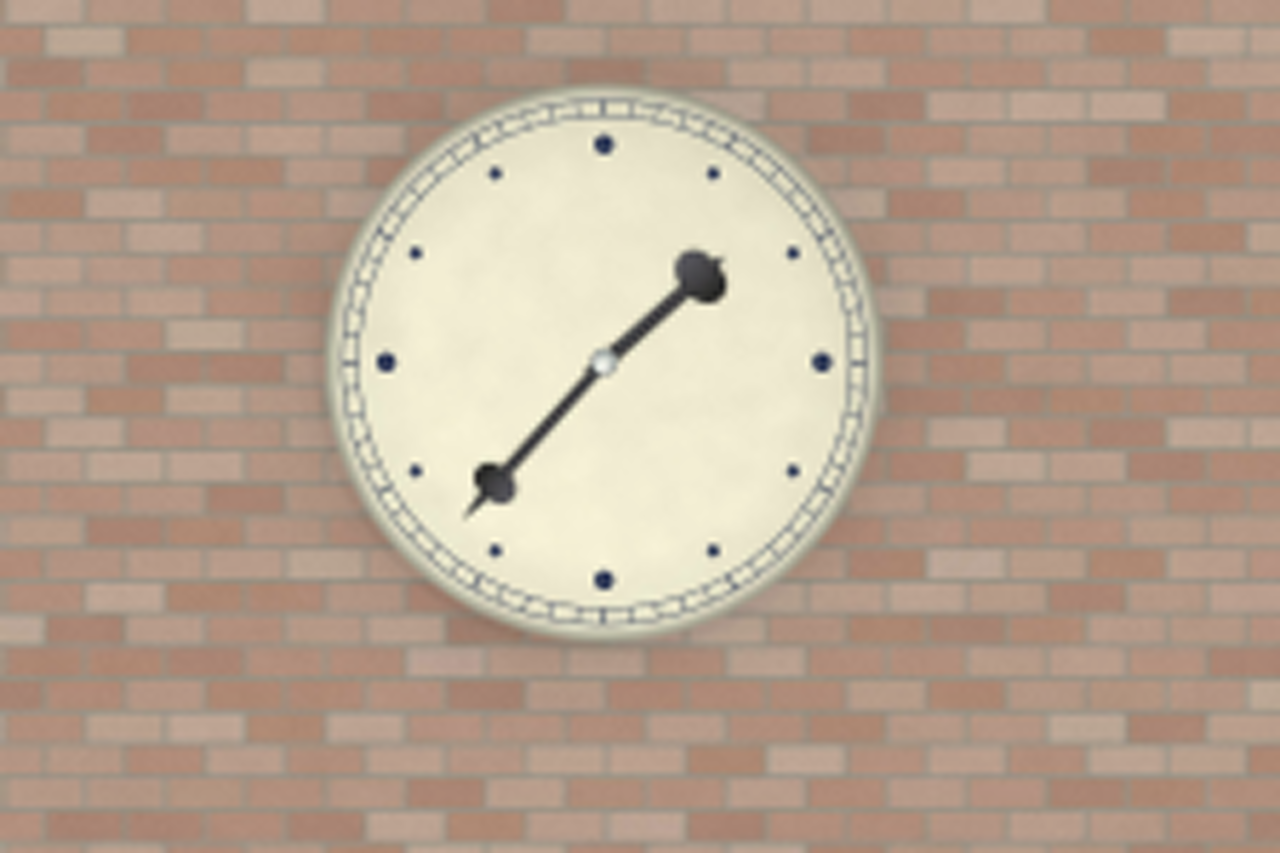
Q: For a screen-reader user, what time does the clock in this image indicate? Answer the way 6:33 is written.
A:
1:37
